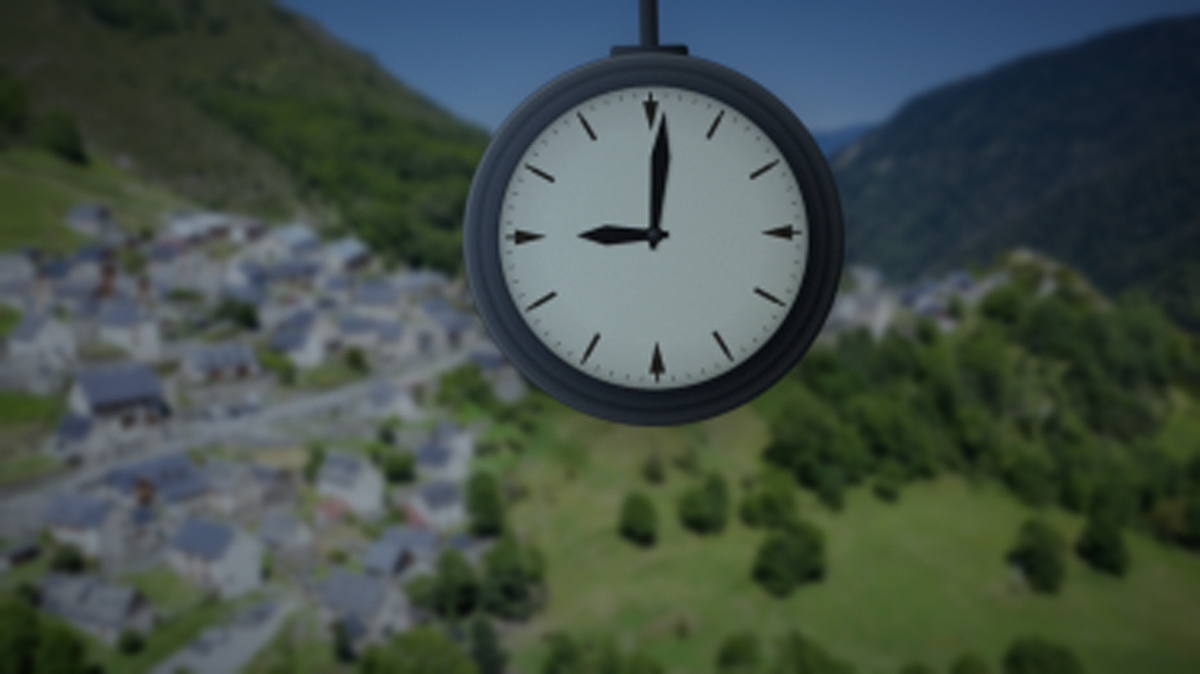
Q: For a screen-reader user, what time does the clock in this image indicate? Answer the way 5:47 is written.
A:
9:01
